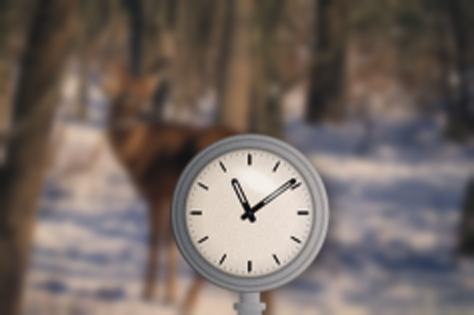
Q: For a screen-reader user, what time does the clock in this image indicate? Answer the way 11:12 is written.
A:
11:09
